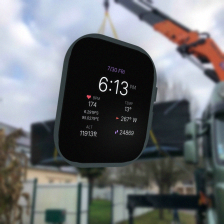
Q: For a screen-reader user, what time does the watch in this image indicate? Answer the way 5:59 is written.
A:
6:13
